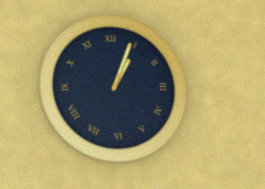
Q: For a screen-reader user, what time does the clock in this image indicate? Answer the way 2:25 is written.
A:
1:04
